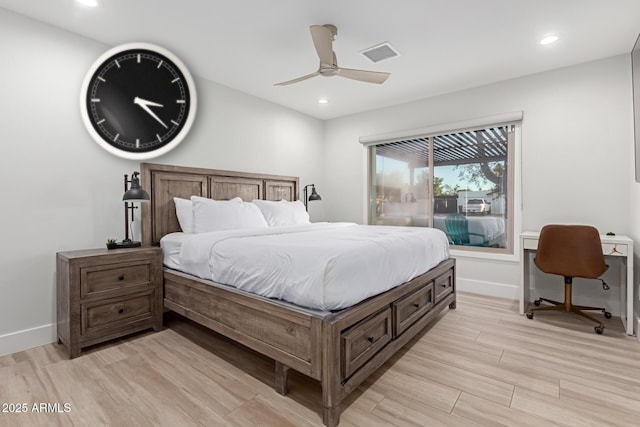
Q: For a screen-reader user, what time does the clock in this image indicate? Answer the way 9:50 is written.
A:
3:22
